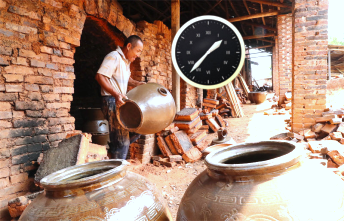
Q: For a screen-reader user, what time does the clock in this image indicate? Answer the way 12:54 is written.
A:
1:37
